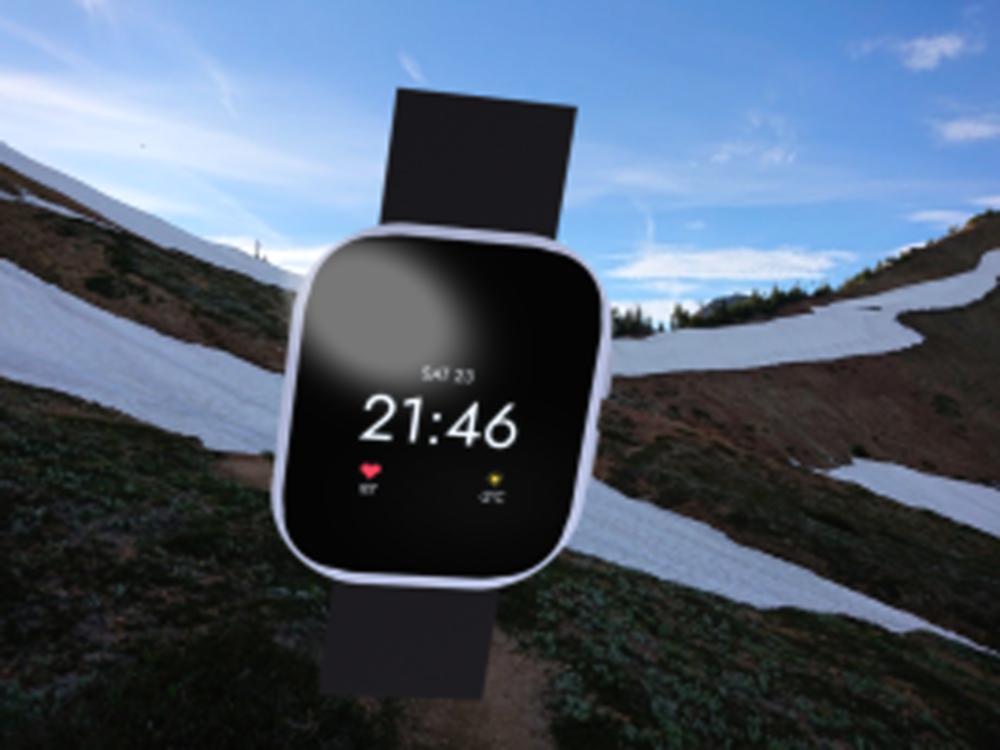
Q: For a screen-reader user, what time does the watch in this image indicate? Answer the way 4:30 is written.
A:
21:46
